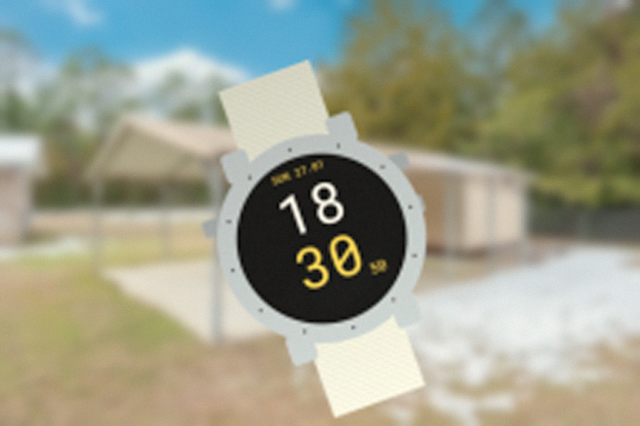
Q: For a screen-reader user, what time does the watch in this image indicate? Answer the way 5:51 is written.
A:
18:30
